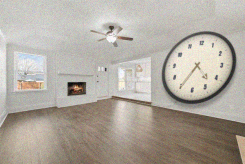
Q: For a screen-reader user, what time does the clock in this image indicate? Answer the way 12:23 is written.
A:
4:35
